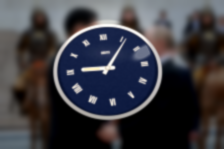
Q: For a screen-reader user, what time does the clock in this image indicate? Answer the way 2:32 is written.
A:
9:06
